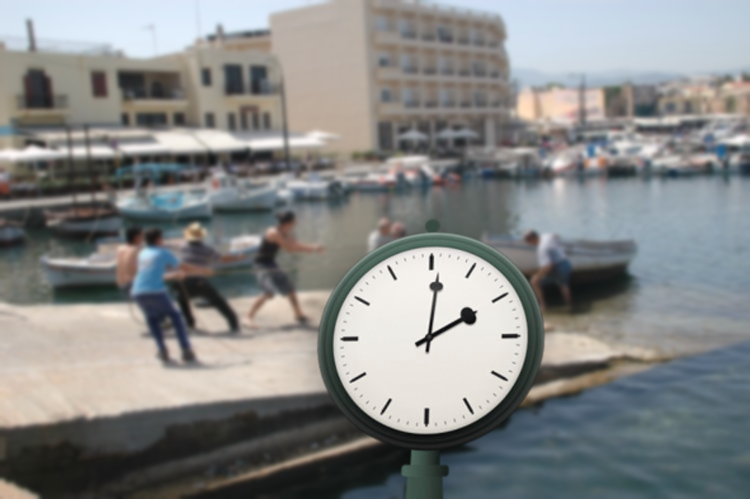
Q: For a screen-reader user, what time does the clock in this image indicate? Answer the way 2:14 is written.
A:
2:01
